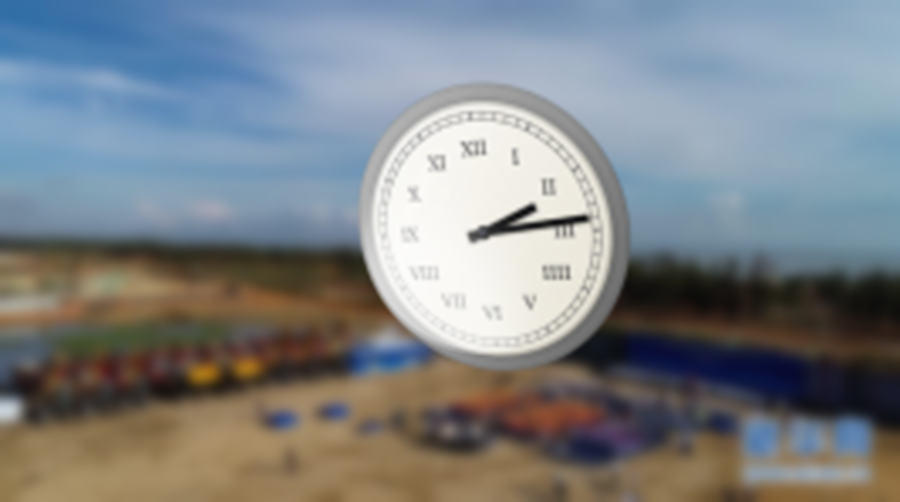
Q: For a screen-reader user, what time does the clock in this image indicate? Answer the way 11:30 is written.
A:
2:14
